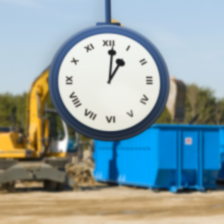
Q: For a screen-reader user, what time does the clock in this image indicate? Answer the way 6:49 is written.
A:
1:01
